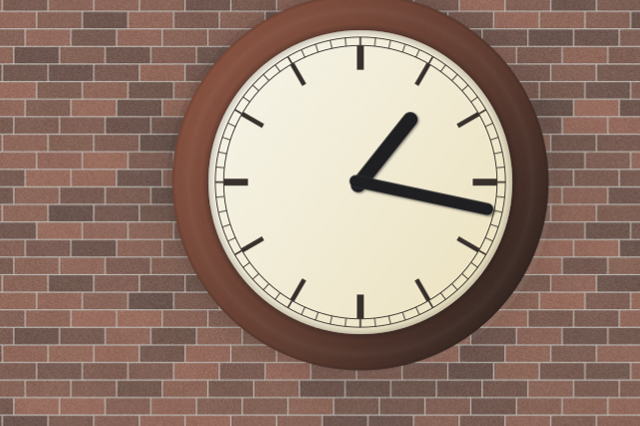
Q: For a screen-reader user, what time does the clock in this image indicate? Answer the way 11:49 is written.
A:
1:17
